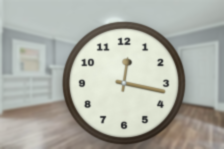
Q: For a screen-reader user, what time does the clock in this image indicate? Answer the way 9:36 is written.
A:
12:17
